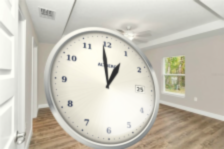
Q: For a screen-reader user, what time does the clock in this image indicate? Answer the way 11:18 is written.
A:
12:59
